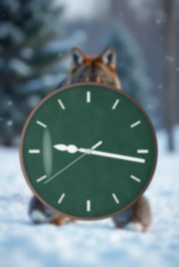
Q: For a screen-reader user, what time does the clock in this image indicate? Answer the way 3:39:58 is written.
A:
9:16:39
